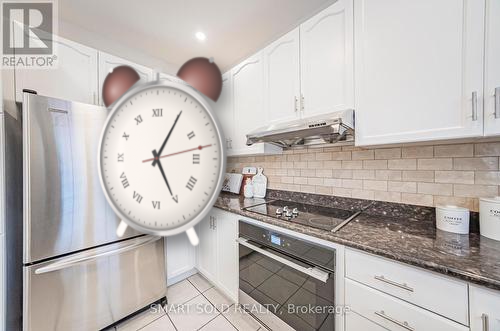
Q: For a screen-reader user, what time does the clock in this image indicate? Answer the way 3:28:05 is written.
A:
5:05:13
